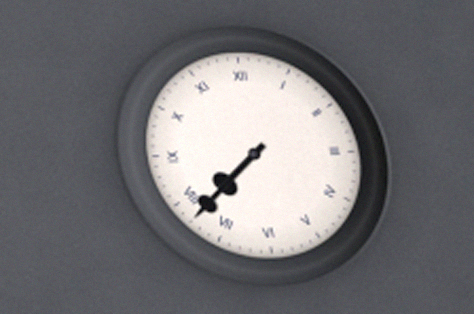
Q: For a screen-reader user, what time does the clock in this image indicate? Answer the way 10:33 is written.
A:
7:38
